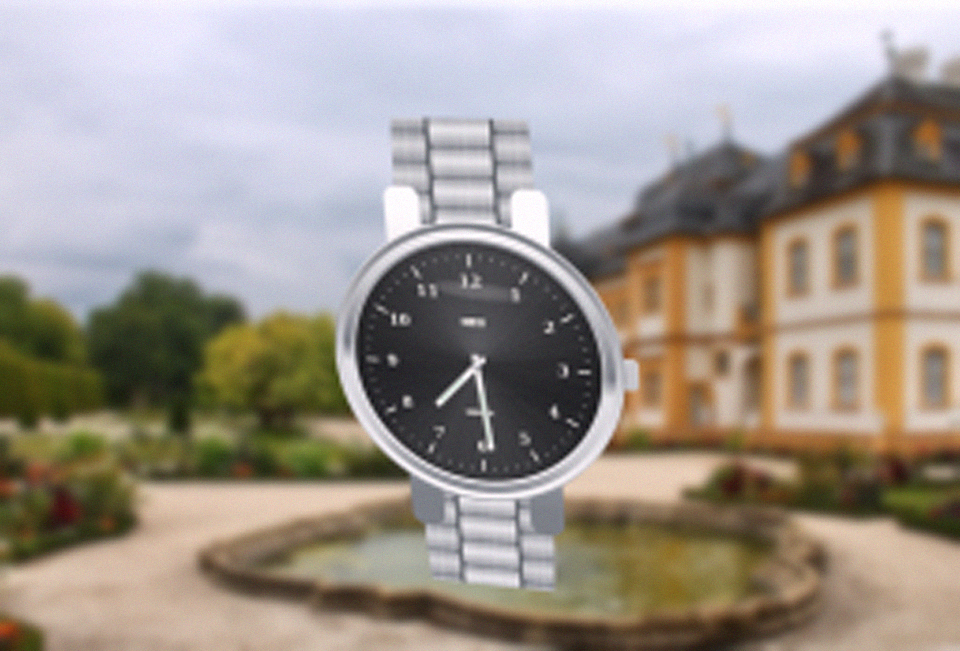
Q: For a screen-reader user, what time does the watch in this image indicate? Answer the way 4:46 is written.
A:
7:29
